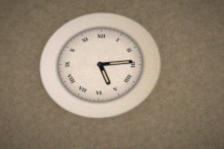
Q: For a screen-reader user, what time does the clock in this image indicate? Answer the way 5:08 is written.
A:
5:14
